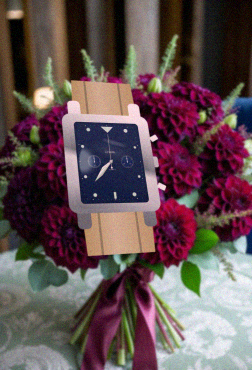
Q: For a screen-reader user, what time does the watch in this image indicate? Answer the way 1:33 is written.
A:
7:37
